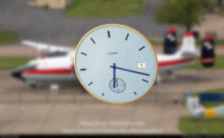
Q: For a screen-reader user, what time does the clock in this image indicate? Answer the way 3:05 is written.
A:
6:18
